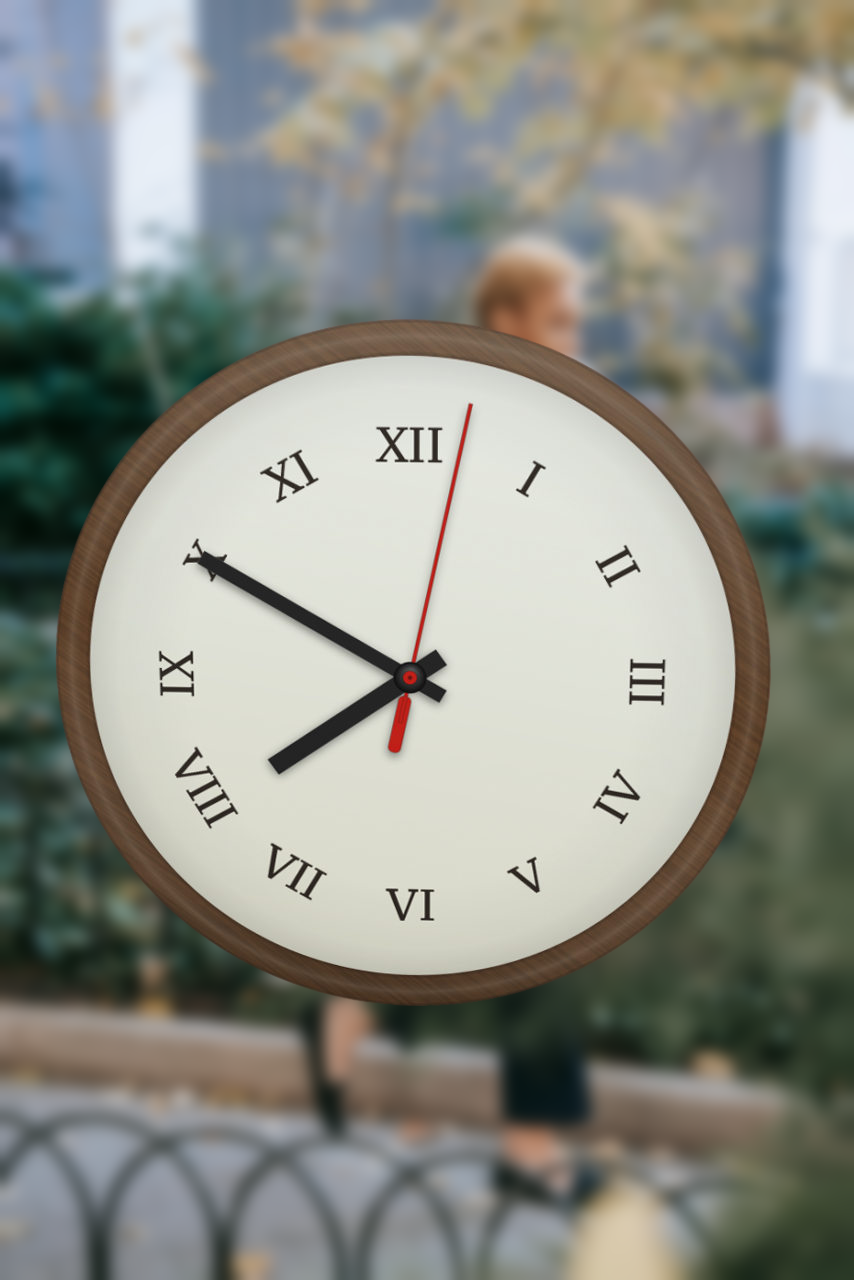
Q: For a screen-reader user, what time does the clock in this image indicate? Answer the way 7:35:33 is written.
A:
7:50:02
